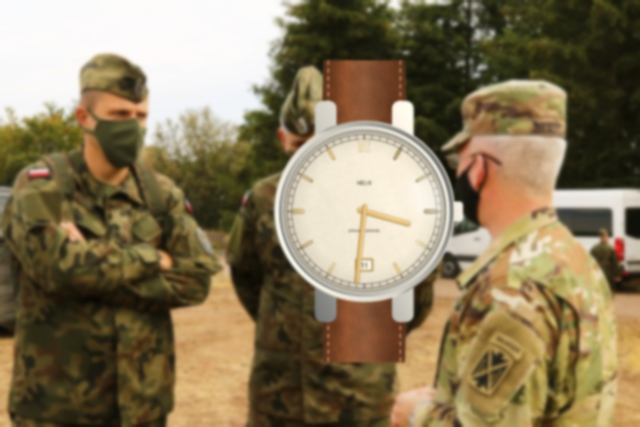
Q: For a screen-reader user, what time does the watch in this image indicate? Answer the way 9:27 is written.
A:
3:31
